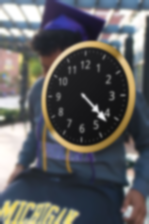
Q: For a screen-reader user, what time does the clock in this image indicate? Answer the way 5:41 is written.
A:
4:22
